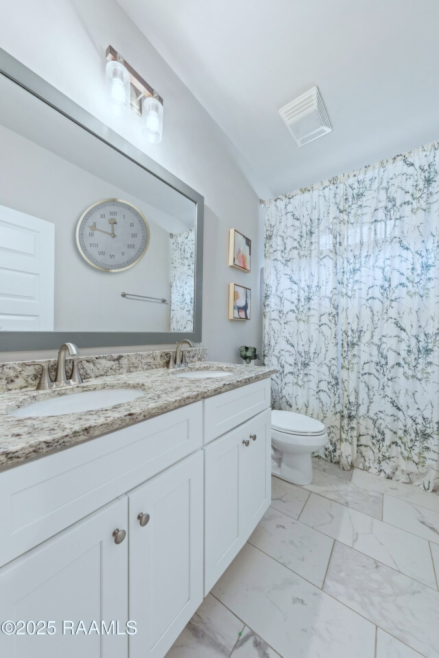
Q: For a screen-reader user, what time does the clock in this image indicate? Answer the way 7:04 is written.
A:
11:48
